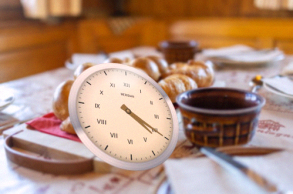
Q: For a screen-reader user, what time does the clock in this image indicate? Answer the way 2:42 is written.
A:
4:20
